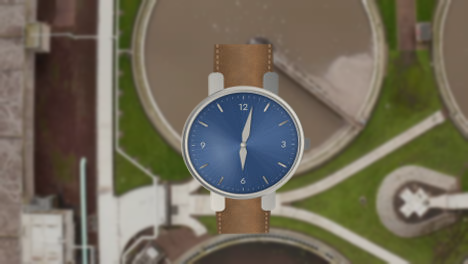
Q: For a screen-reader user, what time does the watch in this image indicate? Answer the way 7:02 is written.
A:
6:02
